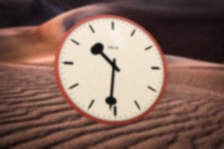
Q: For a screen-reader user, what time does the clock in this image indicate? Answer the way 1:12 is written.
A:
10:31
